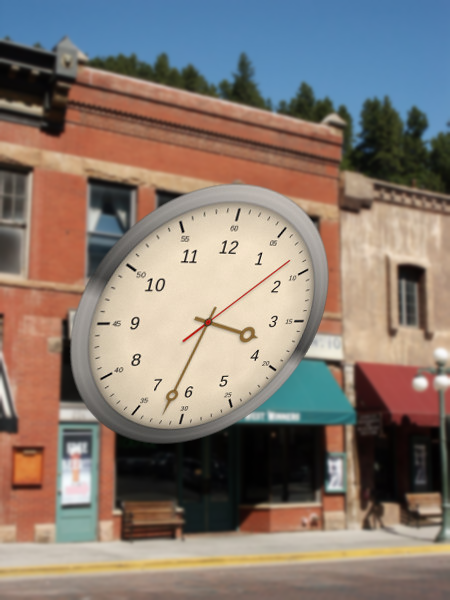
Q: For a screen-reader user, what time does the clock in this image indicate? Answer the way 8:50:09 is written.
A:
3:32:08
